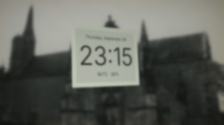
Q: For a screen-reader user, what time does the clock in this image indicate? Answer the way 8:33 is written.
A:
23:15
